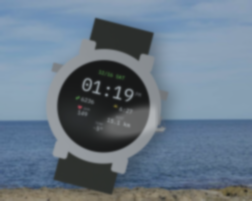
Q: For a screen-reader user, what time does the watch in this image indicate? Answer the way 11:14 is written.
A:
1:19
